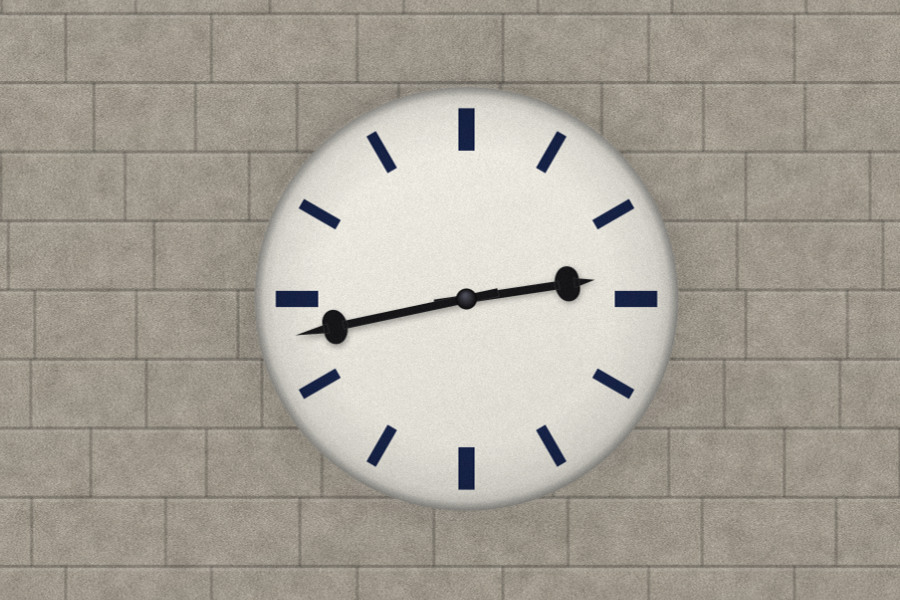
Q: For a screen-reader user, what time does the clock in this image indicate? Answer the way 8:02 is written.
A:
2:43
